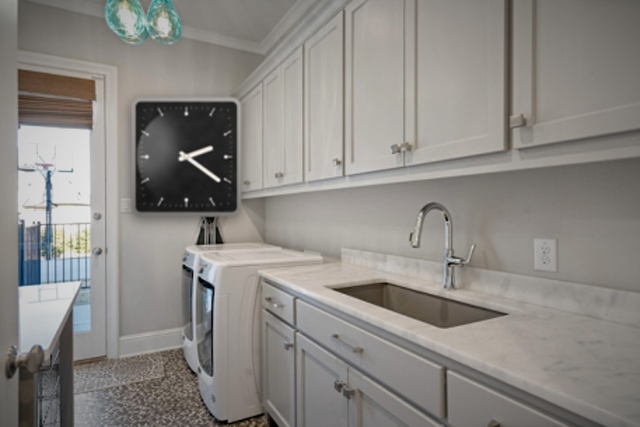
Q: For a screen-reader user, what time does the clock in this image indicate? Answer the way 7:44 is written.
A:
2:21
